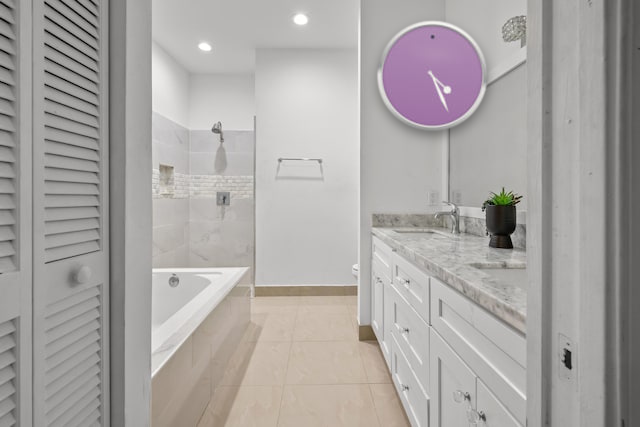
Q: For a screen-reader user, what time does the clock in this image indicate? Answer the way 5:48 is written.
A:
4:26
